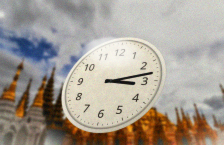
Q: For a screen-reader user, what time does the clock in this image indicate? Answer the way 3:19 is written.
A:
3:13
